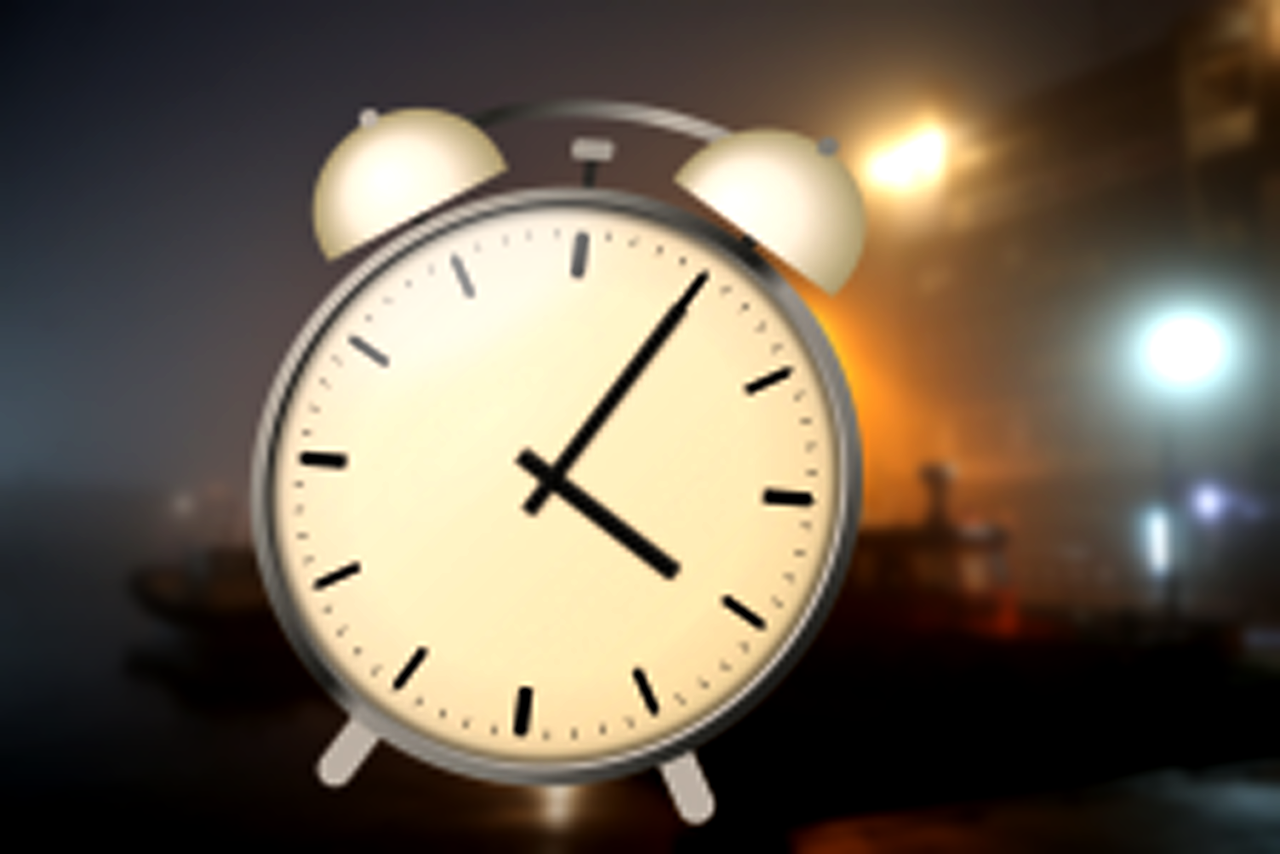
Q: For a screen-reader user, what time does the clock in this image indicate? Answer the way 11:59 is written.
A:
4:05
